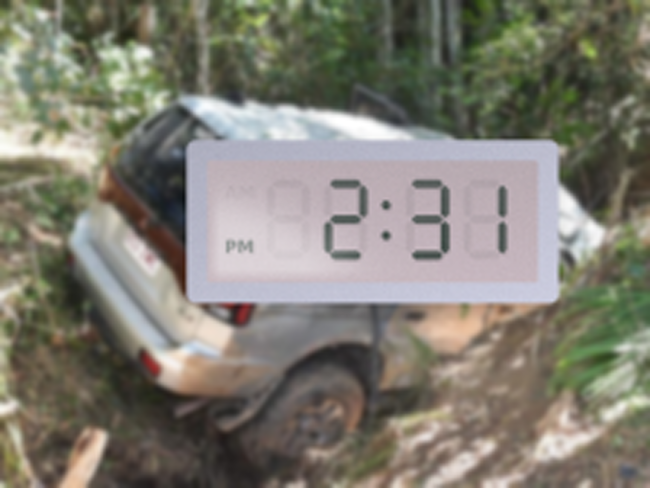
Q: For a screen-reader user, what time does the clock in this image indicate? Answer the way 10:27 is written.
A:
2:31
